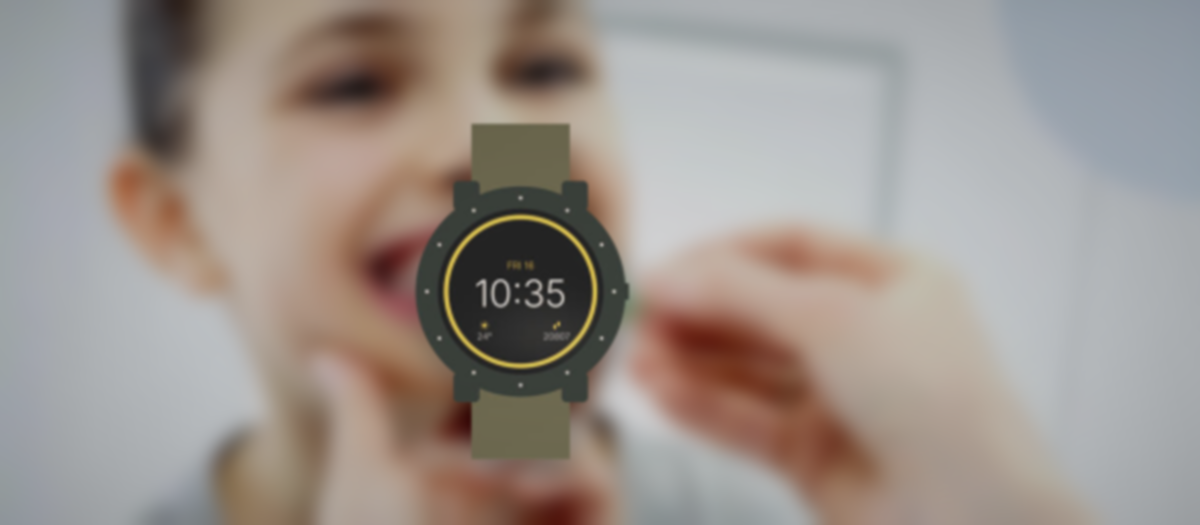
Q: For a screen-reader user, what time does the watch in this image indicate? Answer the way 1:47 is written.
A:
10:35
